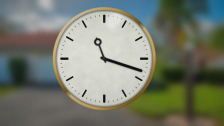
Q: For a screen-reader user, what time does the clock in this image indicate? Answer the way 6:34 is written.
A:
11:18
